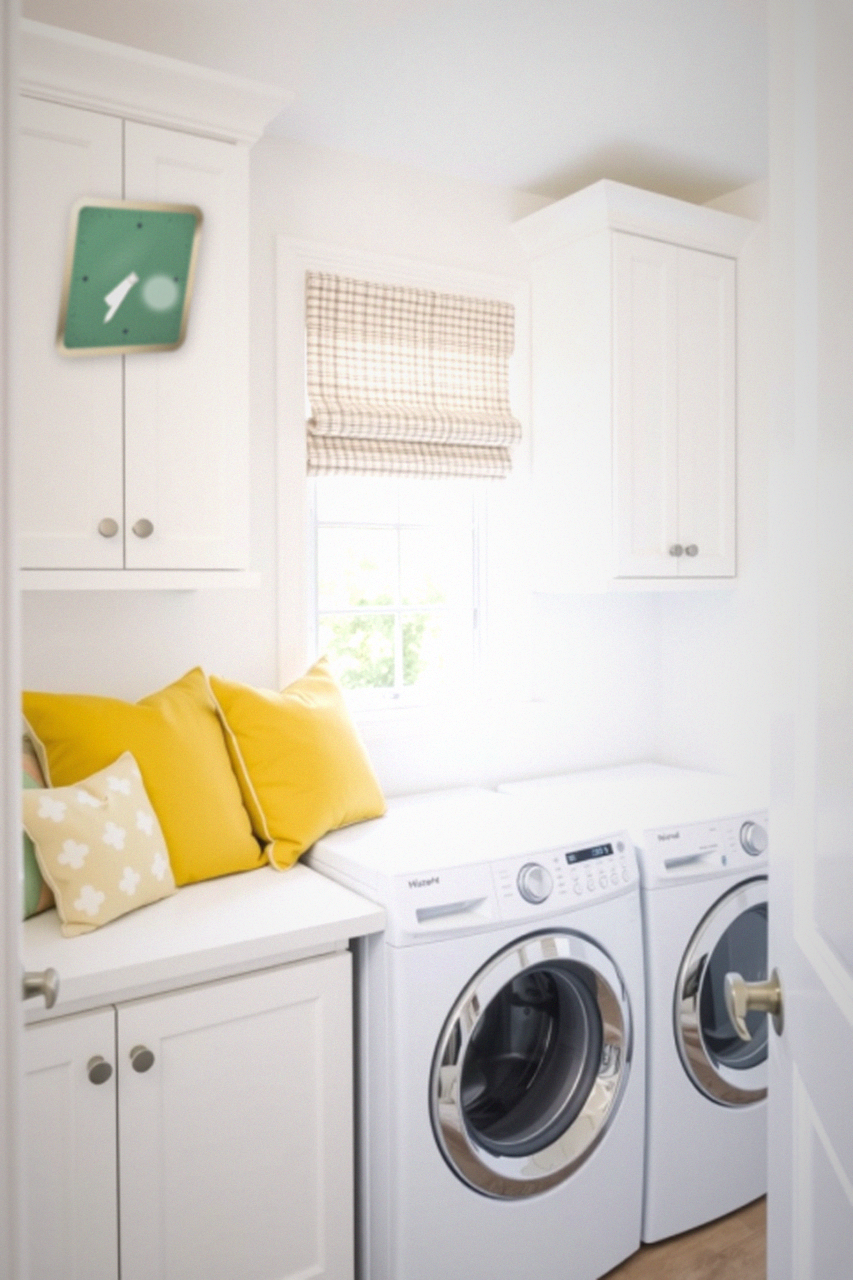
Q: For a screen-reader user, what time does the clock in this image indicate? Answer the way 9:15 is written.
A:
7:35
